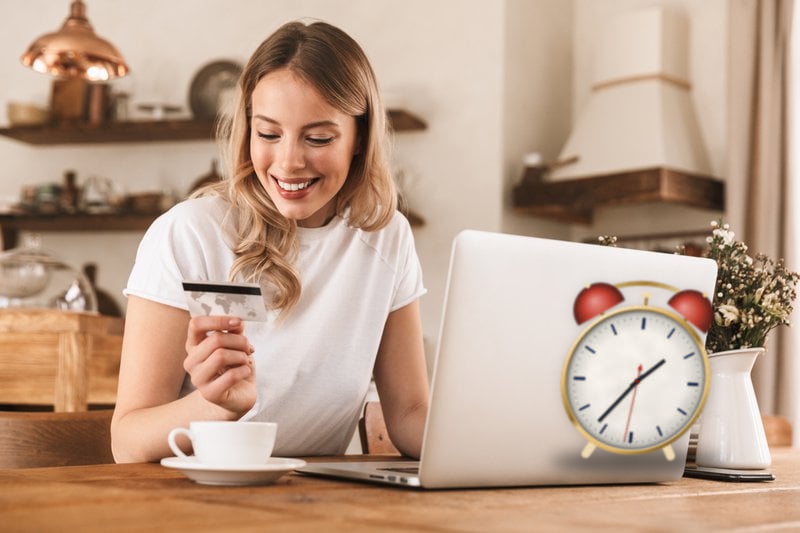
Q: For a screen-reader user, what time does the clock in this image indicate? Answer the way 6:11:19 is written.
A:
1:36:31
